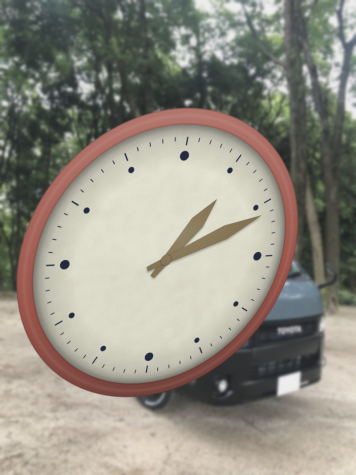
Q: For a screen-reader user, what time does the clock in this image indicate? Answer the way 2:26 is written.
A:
1:11
